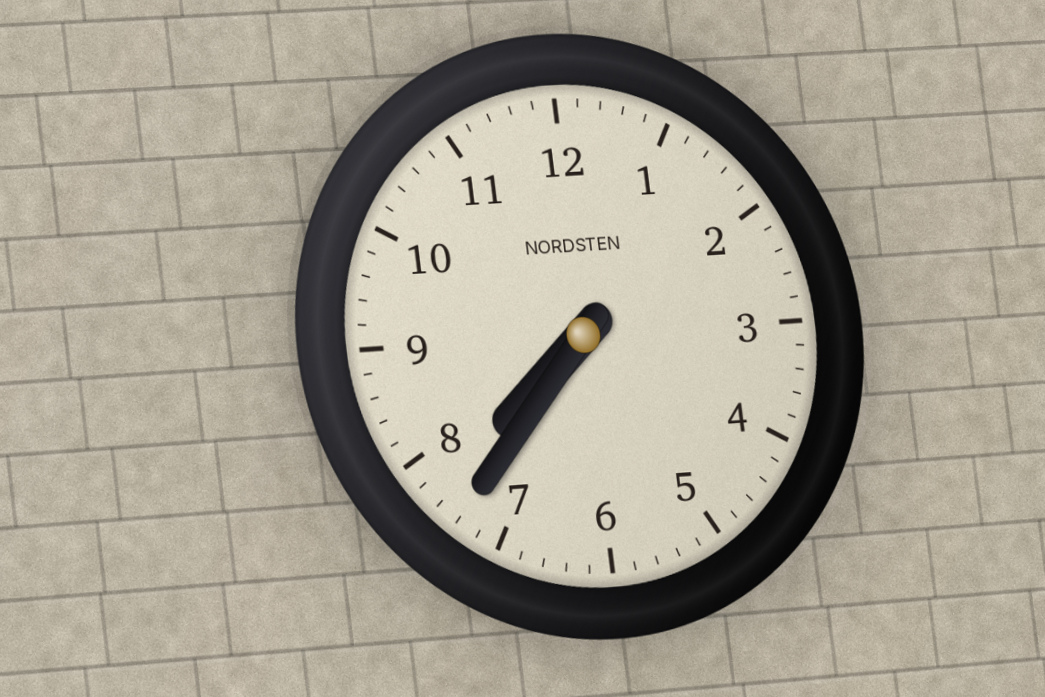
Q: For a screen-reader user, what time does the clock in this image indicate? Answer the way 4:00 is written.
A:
7:37
